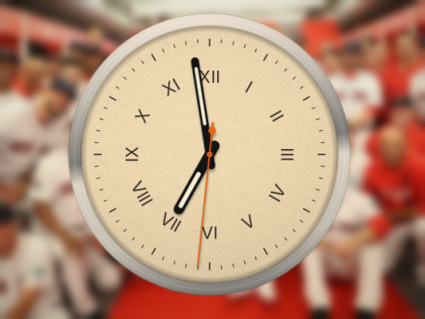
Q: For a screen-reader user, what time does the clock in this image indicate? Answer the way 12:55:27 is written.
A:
6:58:31
